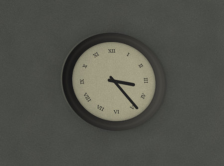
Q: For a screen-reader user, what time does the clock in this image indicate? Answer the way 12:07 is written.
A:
3:24
